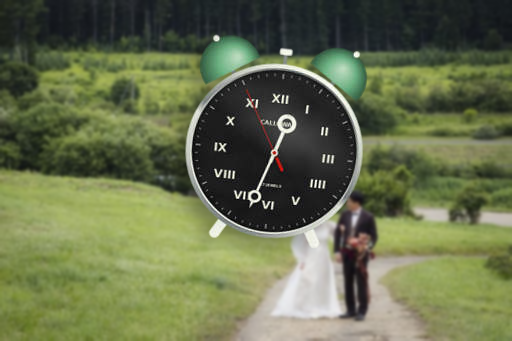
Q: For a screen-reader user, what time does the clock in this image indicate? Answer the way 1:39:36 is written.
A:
12:32:55
